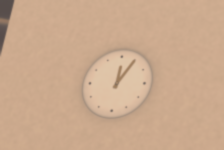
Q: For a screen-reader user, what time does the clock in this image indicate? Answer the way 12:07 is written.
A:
12:05
